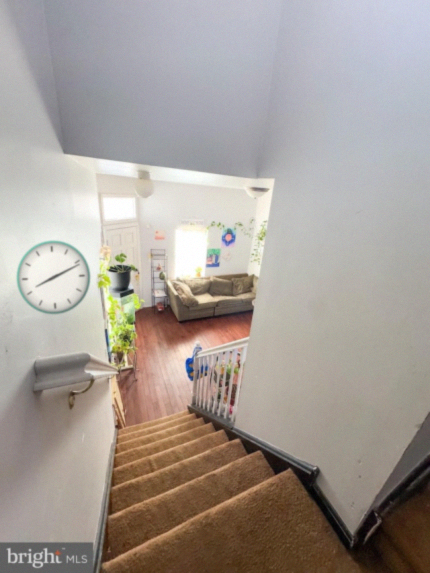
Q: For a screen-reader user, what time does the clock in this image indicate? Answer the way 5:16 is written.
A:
8:11
